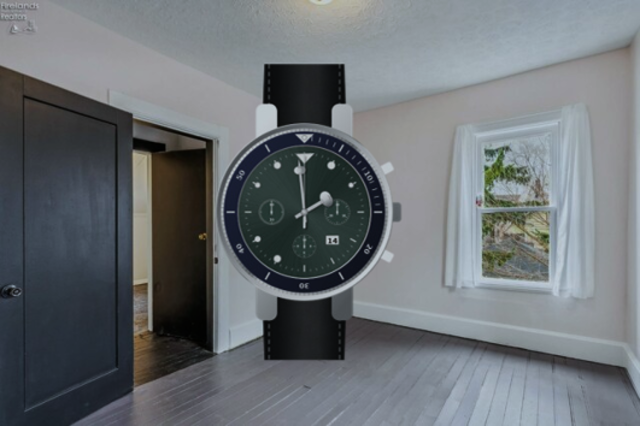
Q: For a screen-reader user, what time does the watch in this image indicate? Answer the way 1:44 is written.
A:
1:59
